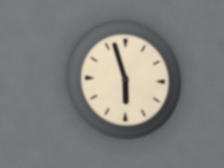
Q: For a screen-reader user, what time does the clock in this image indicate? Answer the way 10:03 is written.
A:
5:57
